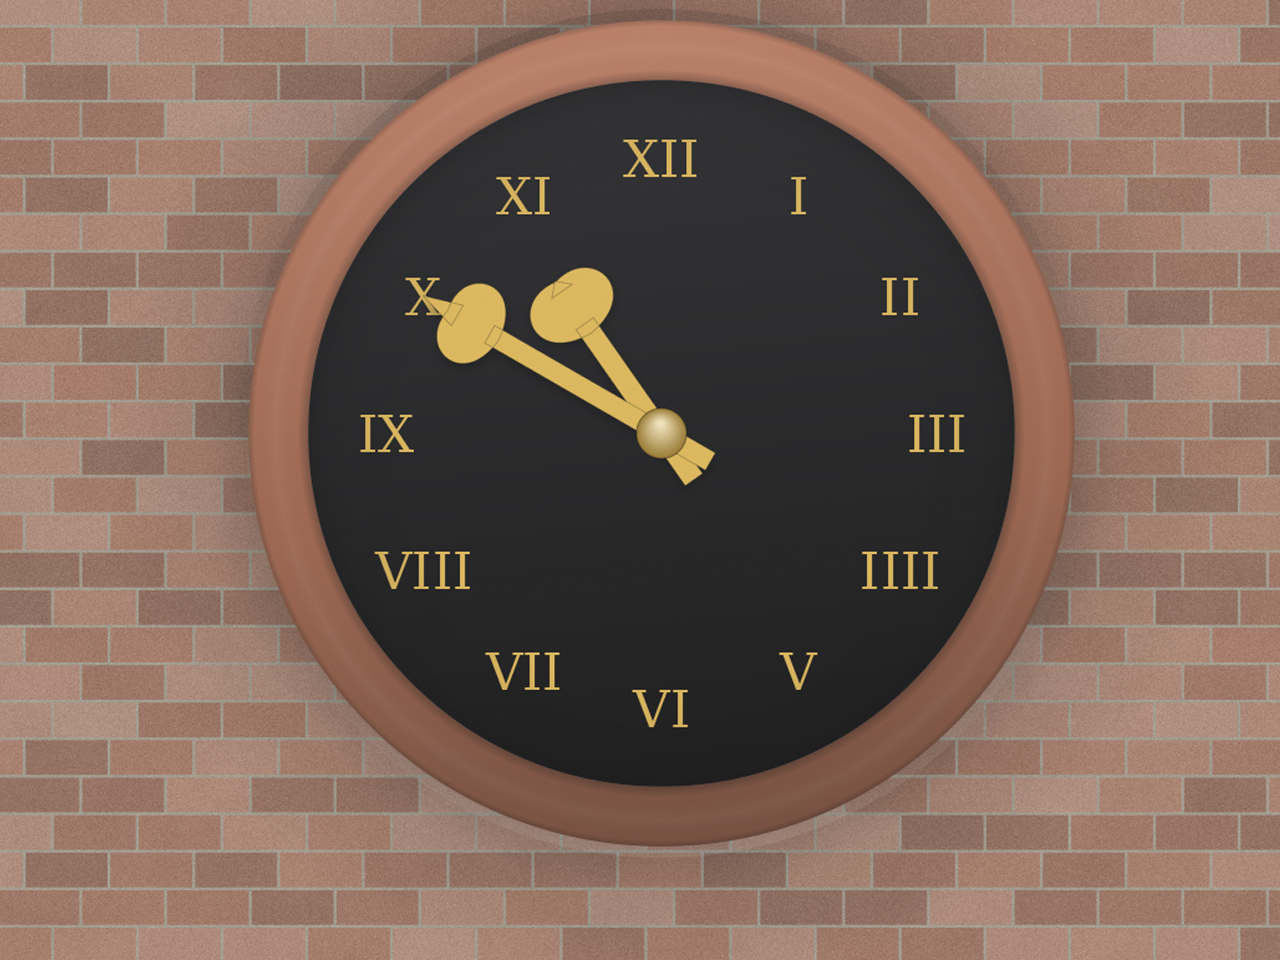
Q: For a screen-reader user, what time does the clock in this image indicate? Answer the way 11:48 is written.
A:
10:50
